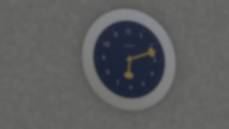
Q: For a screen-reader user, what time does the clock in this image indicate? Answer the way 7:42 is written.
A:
6:12
